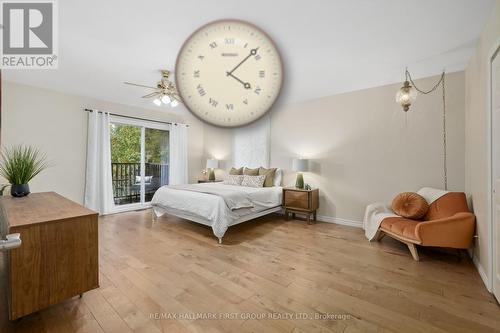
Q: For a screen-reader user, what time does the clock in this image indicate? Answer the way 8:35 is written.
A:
4:08
